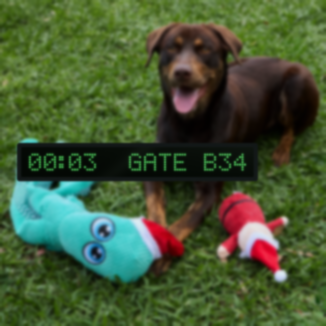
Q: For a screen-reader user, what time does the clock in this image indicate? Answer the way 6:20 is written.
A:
0:03
